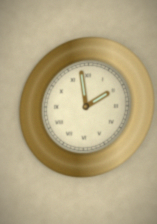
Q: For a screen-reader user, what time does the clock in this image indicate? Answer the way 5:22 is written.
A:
1:58
